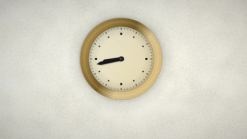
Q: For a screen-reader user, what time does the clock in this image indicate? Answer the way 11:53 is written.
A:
8:43
